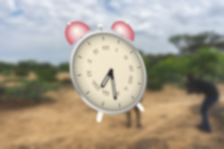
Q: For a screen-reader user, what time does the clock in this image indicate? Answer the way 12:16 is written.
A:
7:31
